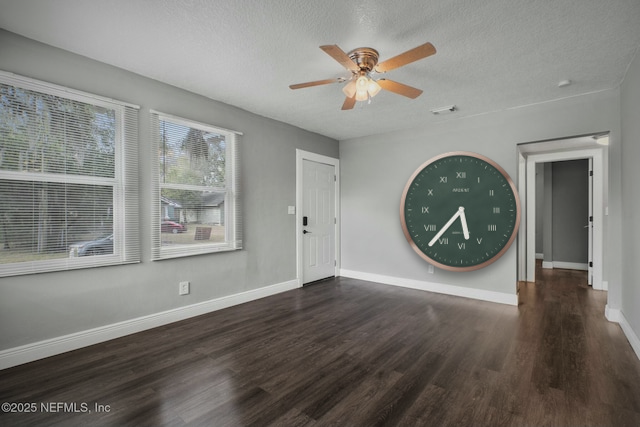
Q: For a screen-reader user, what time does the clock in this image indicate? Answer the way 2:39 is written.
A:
5:37
